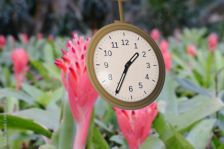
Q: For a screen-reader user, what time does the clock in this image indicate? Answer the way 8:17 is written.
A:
1:35
